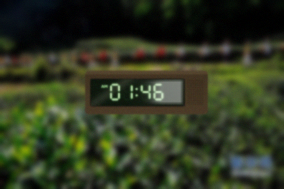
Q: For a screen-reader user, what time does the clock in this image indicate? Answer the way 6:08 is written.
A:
1:46
